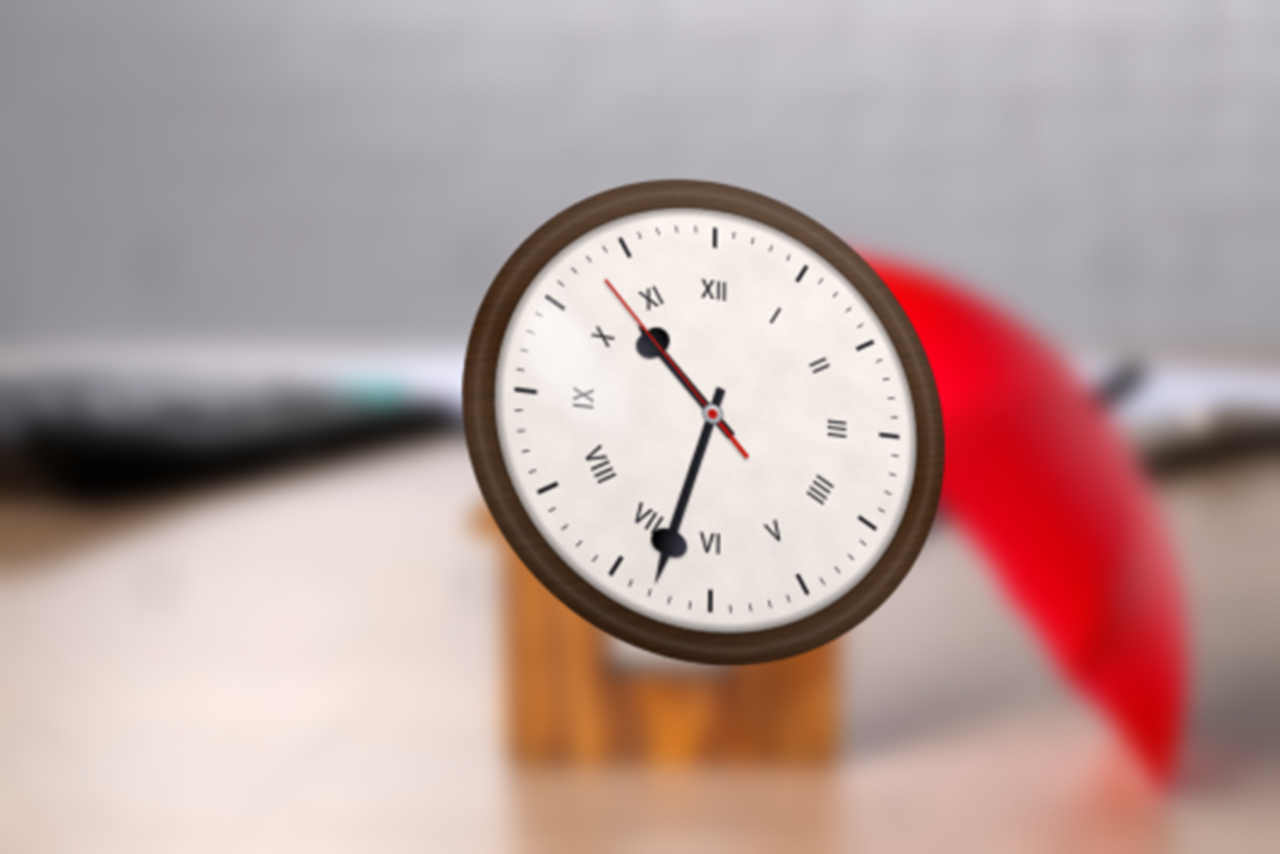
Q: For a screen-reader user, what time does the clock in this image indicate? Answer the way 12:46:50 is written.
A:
10:32:53
